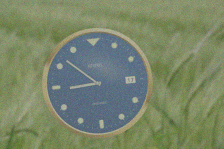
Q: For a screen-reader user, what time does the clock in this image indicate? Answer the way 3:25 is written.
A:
8:52
